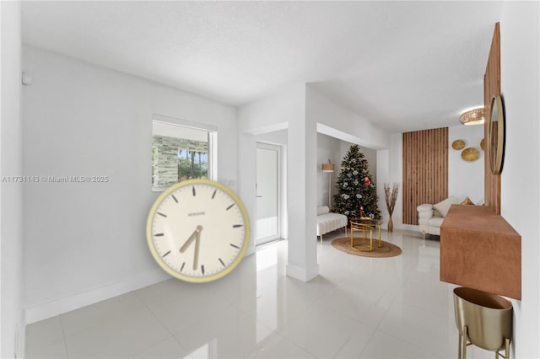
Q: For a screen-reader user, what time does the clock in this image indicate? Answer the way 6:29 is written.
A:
7:32
